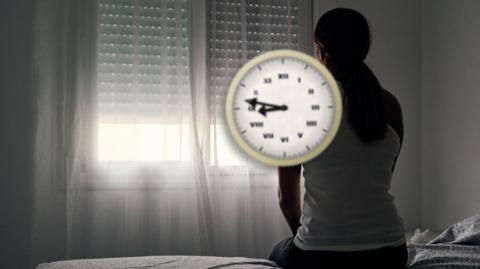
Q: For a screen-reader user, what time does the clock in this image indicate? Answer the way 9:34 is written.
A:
8:47
